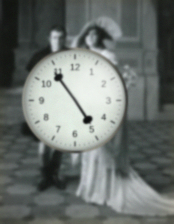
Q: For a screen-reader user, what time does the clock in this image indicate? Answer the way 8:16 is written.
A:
4:54
